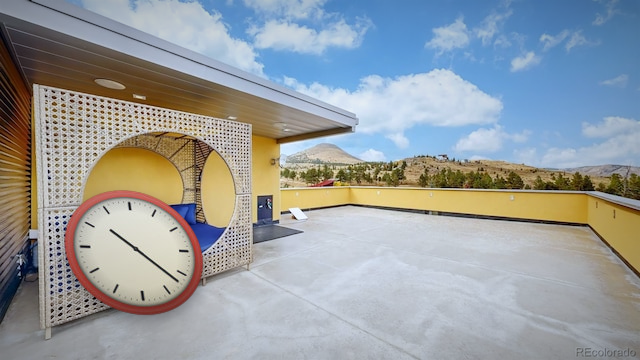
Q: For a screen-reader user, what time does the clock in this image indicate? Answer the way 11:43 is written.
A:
10:22
